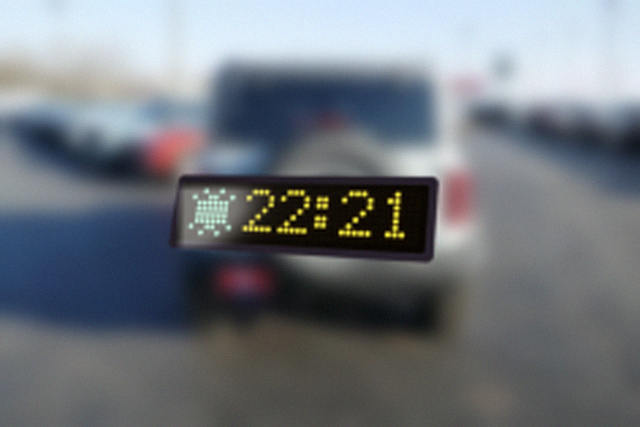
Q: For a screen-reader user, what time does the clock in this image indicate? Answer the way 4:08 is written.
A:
22:21
